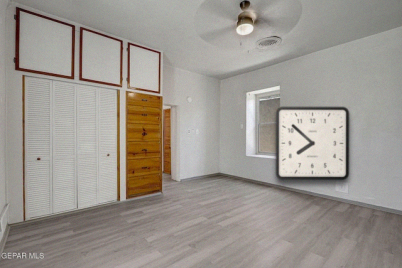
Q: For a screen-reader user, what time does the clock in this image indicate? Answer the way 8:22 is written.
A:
7:52
